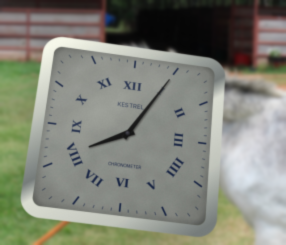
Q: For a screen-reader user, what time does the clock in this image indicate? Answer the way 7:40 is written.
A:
8:05
